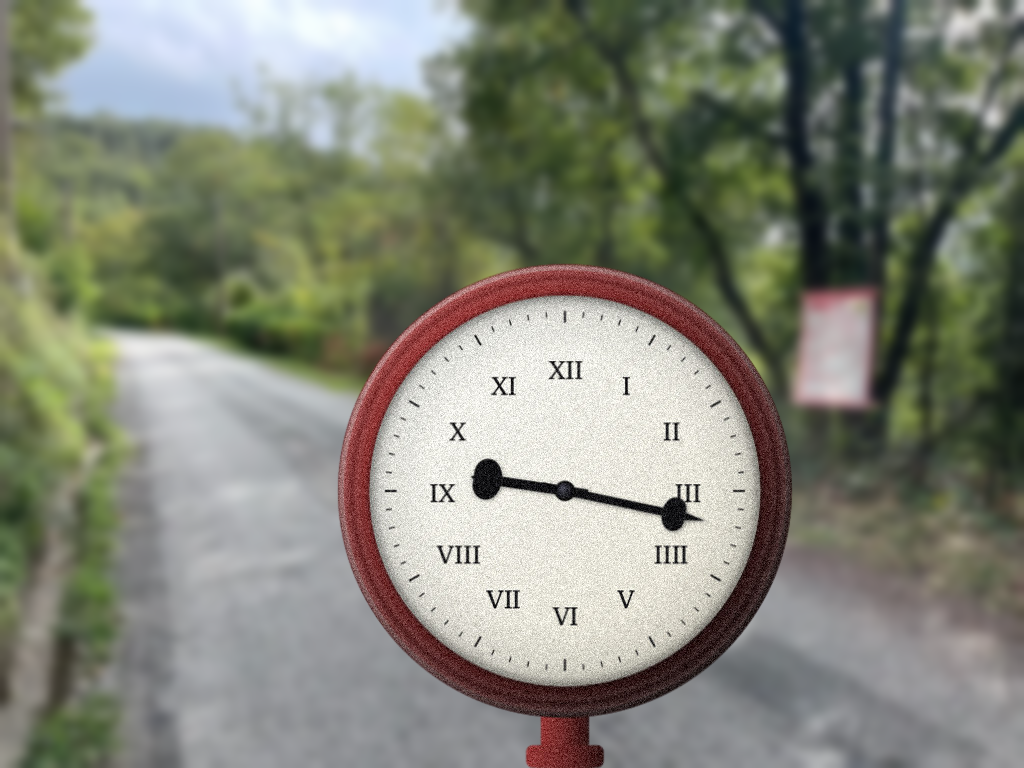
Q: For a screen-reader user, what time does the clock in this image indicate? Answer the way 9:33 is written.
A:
9:17
